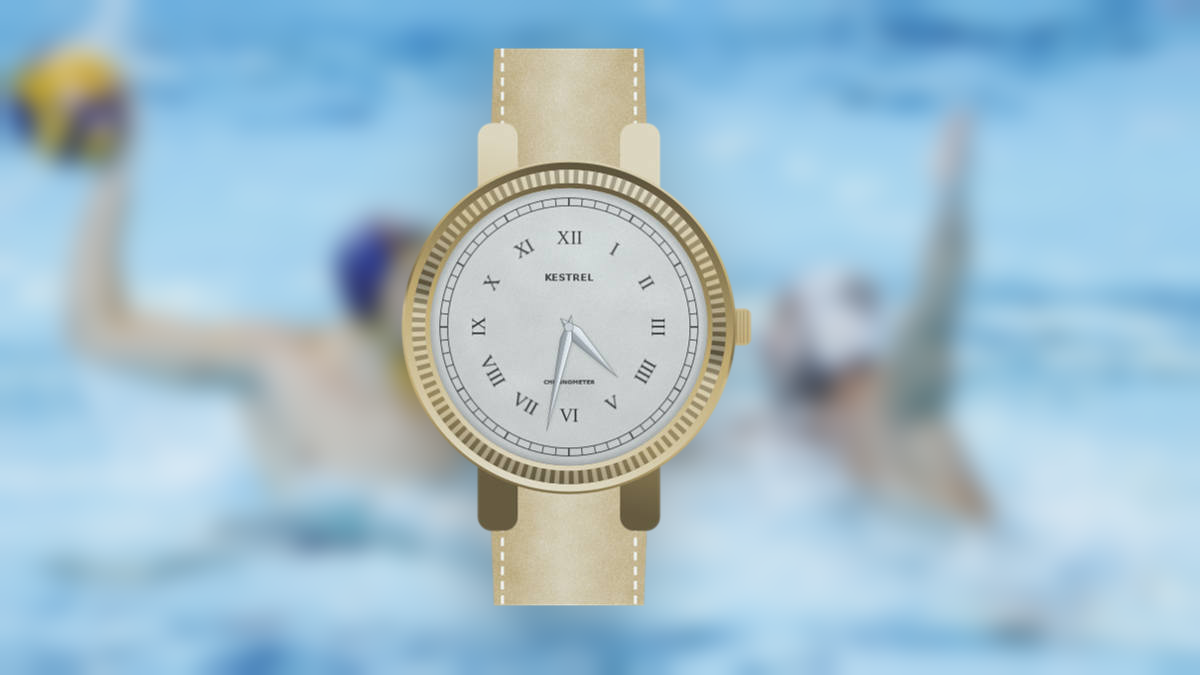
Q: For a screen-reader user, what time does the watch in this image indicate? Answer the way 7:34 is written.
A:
4:32
